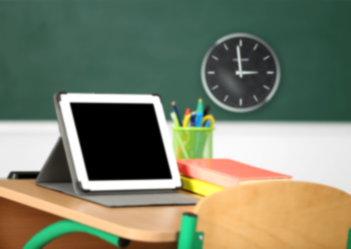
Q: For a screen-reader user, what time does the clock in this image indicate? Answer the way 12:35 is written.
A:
2:59
